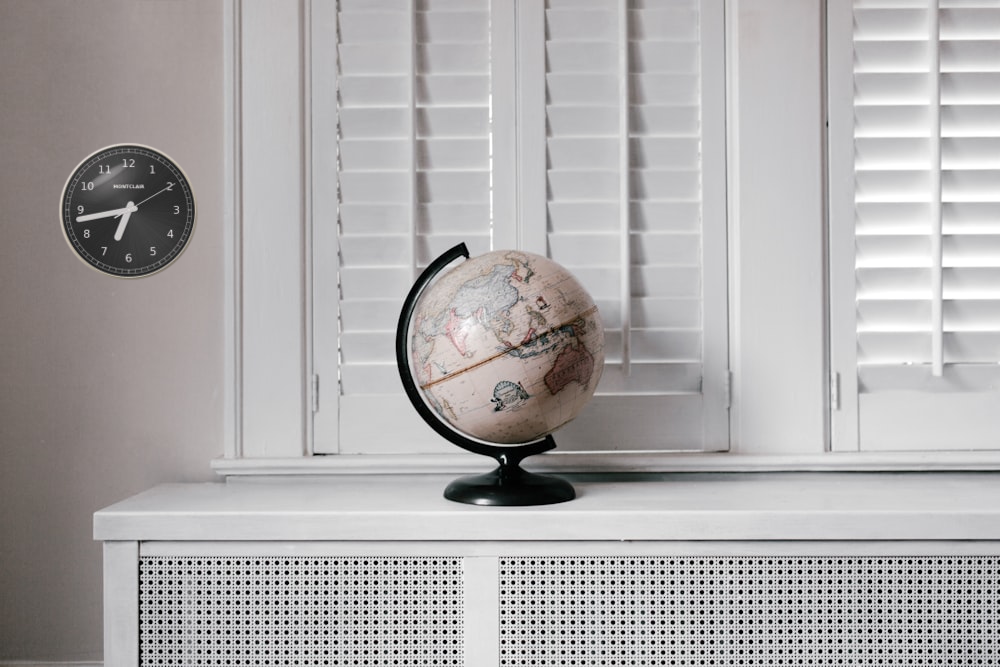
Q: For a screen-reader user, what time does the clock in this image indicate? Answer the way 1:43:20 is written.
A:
6:43:10
